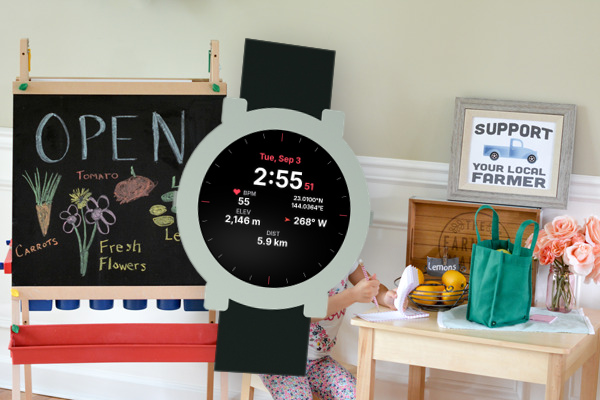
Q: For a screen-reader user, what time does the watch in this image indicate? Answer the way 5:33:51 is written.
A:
2:55:51
